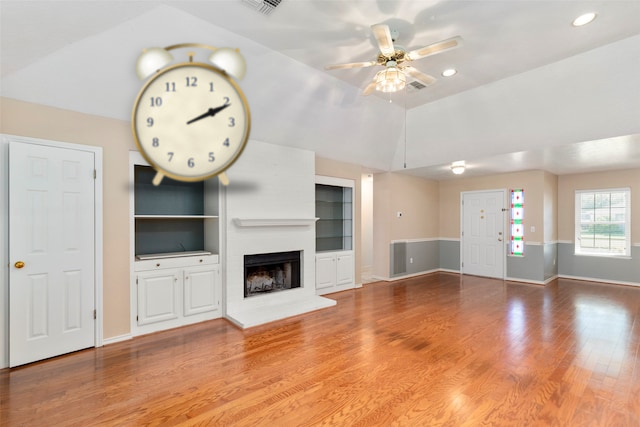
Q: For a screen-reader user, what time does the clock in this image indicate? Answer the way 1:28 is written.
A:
2:11
